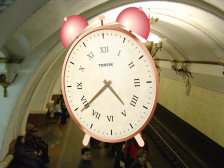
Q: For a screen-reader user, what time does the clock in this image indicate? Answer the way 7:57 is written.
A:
4:39
